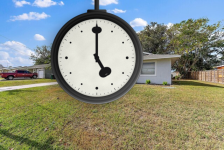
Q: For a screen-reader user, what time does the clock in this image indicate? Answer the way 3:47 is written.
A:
5:00
